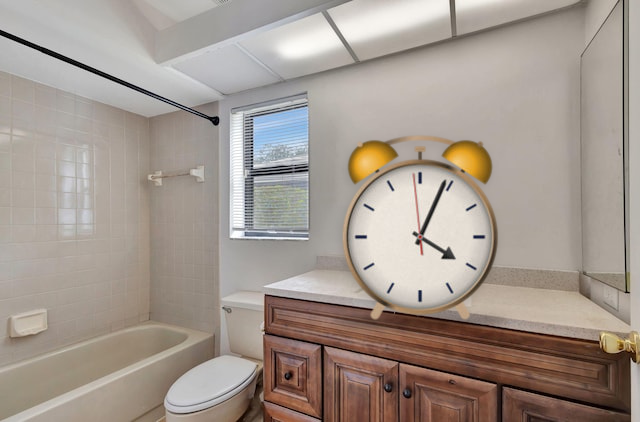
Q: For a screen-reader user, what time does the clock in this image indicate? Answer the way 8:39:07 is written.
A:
4:03:59
